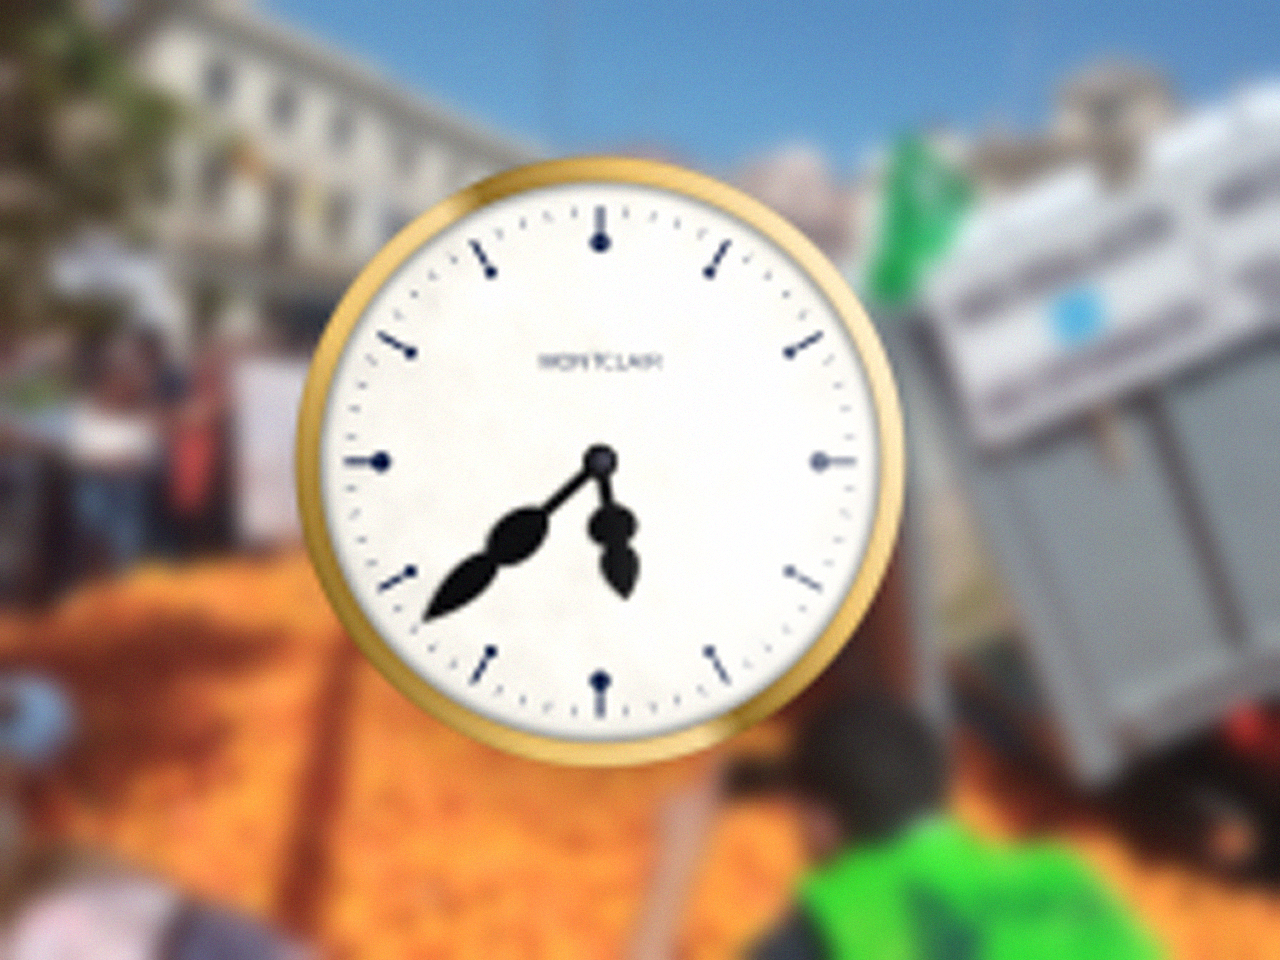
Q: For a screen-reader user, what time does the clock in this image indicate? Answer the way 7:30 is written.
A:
5:38
